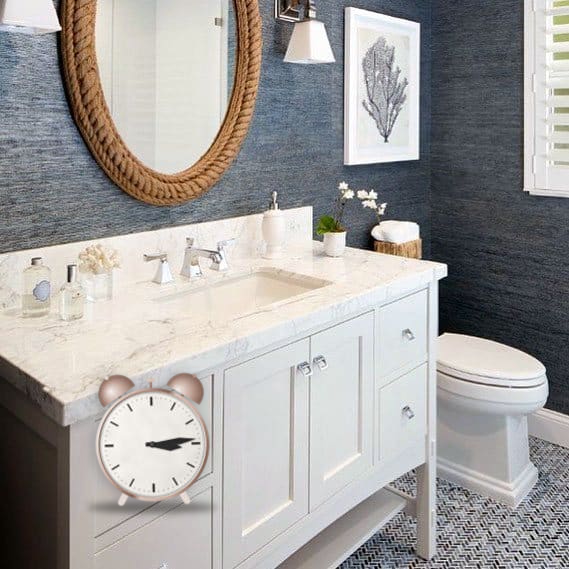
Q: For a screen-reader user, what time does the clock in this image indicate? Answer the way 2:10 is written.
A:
3:14
